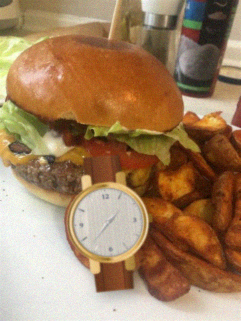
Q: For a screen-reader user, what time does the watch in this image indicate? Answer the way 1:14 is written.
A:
1:37
